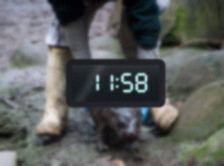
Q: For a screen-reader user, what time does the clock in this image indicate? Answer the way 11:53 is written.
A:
11:58
